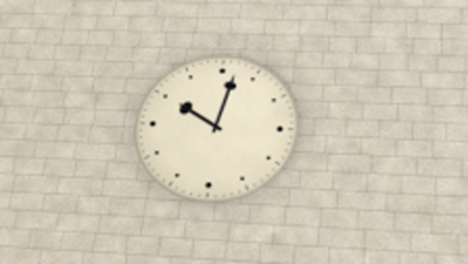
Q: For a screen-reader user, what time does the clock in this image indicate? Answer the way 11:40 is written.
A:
10:02
